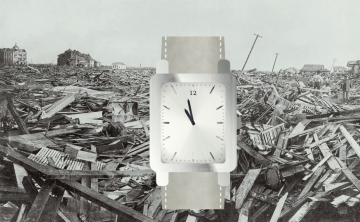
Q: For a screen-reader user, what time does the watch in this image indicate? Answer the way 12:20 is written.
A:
10:58
